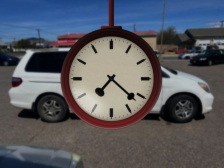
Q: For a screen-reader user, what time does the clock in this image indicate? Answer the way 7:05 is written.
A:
7:22
